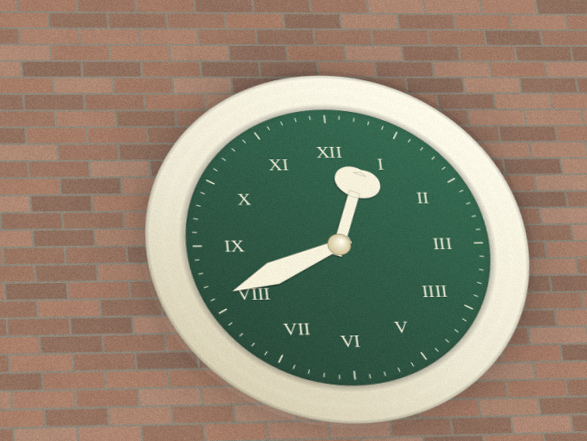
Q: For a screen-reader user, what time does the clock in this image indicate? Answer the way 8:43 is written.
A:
12:41
